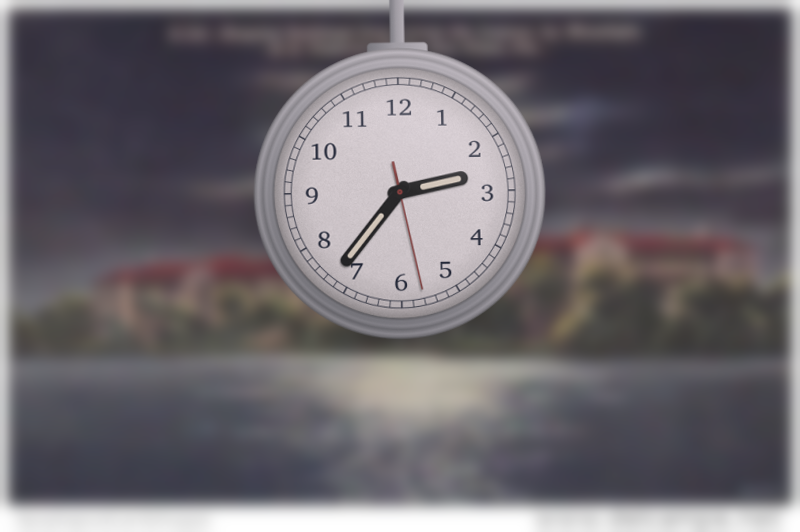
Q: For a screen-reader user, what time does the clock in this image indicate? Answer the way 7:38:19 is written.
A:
2:36:28
